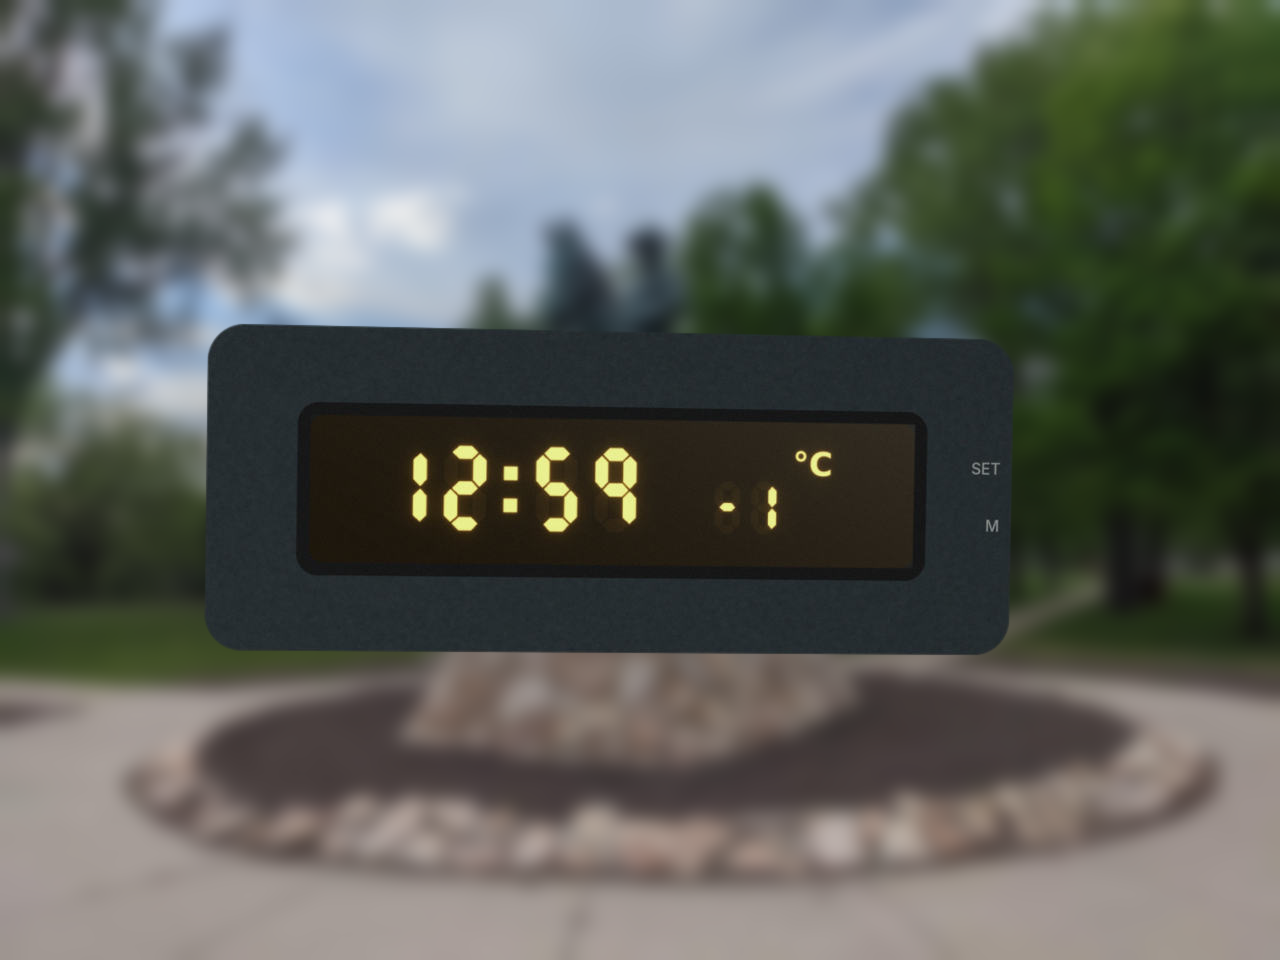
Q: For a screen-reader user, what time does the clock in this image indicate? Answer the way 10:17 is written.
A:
12:59
